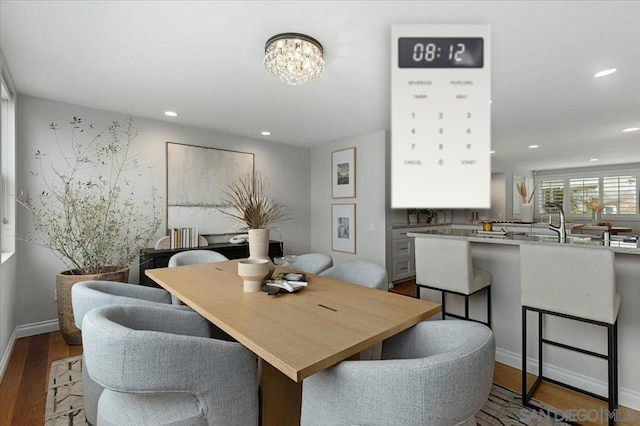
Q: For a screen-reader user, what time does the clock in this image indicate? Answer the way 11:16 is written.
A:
8:12
